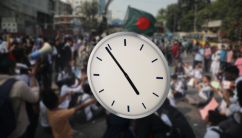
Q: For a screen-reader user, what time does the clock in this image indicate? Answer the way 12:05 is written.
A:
4:54
